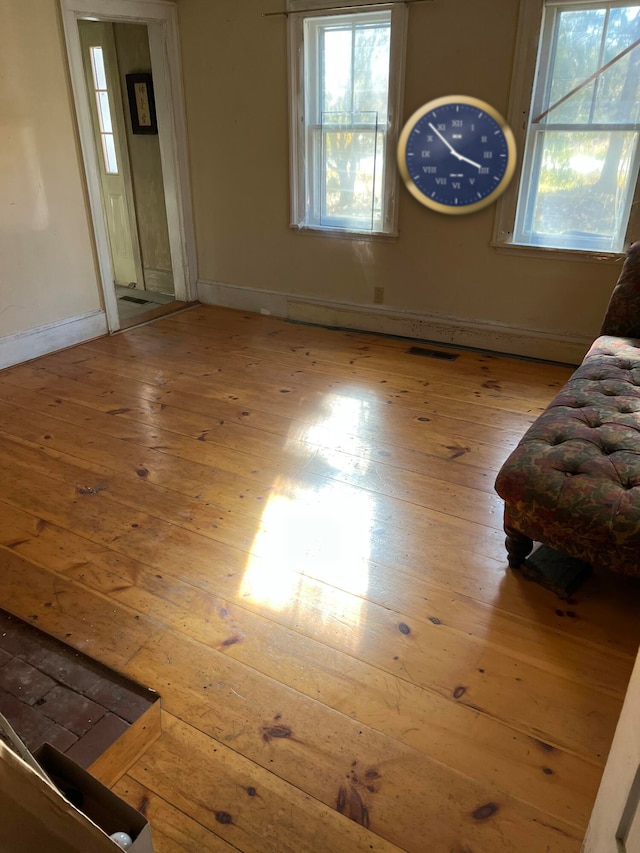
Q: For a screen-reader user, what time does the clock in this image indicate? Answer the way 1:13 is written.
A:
3:53
